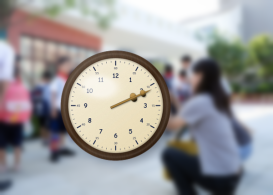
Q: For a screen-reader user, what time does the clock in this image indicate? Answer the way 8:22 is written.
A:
2:11
